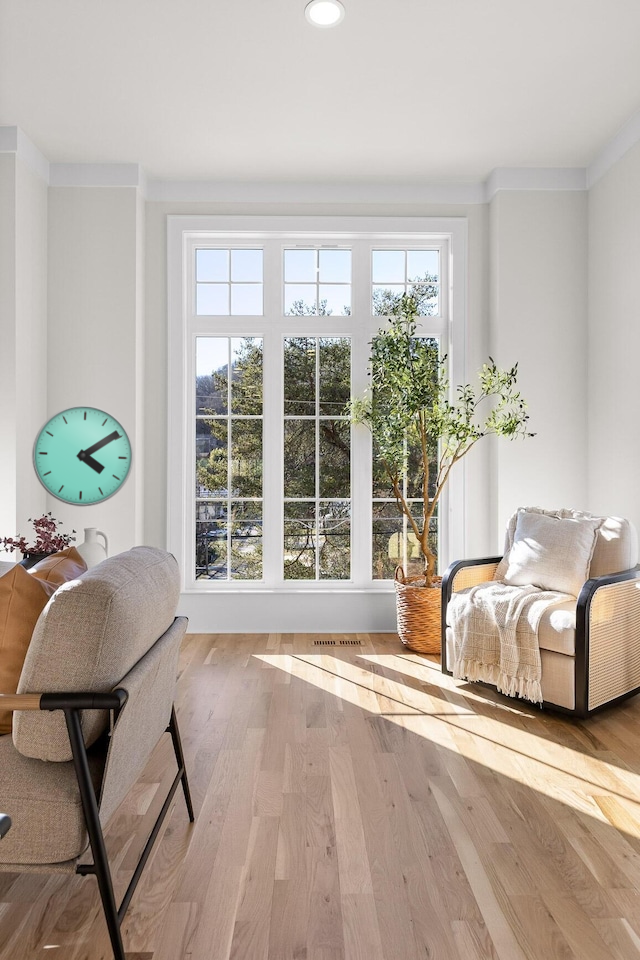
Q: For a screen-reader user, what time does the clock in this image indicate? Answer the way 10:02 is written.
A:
4:09
